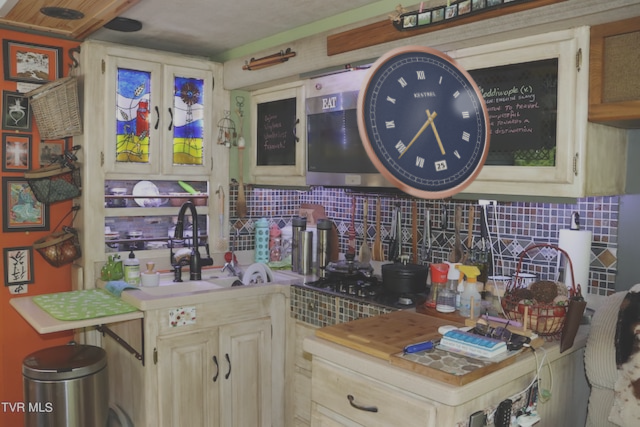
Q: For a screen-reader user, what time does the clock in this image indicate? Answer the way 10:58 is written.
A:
5:39
